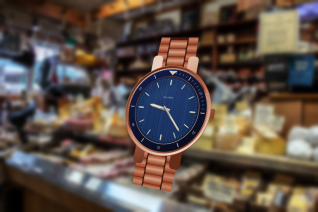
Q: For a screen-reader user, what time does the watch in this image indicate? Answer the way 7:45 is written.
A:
9:23
